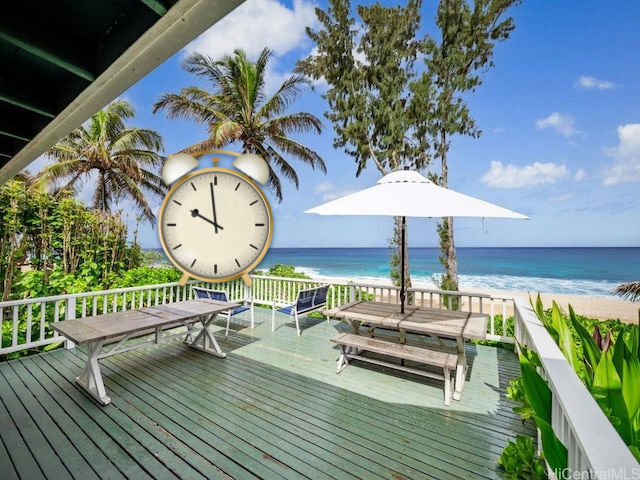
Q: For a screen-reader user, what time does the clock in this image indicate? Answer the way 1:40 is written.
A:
9:59
